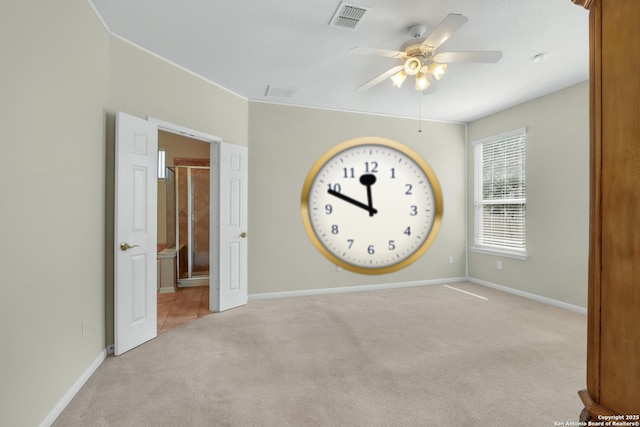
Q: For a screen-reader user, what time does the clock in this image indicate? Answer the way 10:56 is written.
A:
11:49
